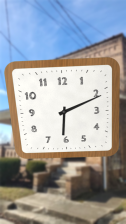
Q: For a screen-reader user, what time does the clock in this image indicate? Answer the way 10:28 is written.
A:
6:11
